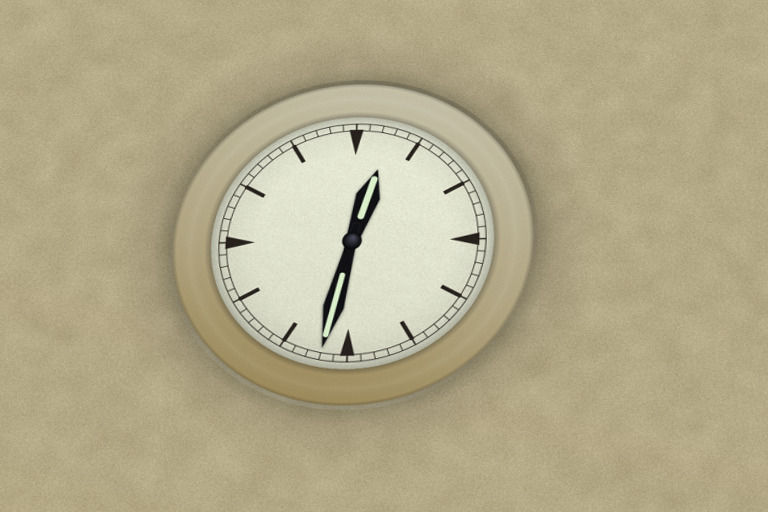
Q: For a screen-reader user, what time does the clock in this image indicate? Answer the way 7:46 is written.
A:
12:32
